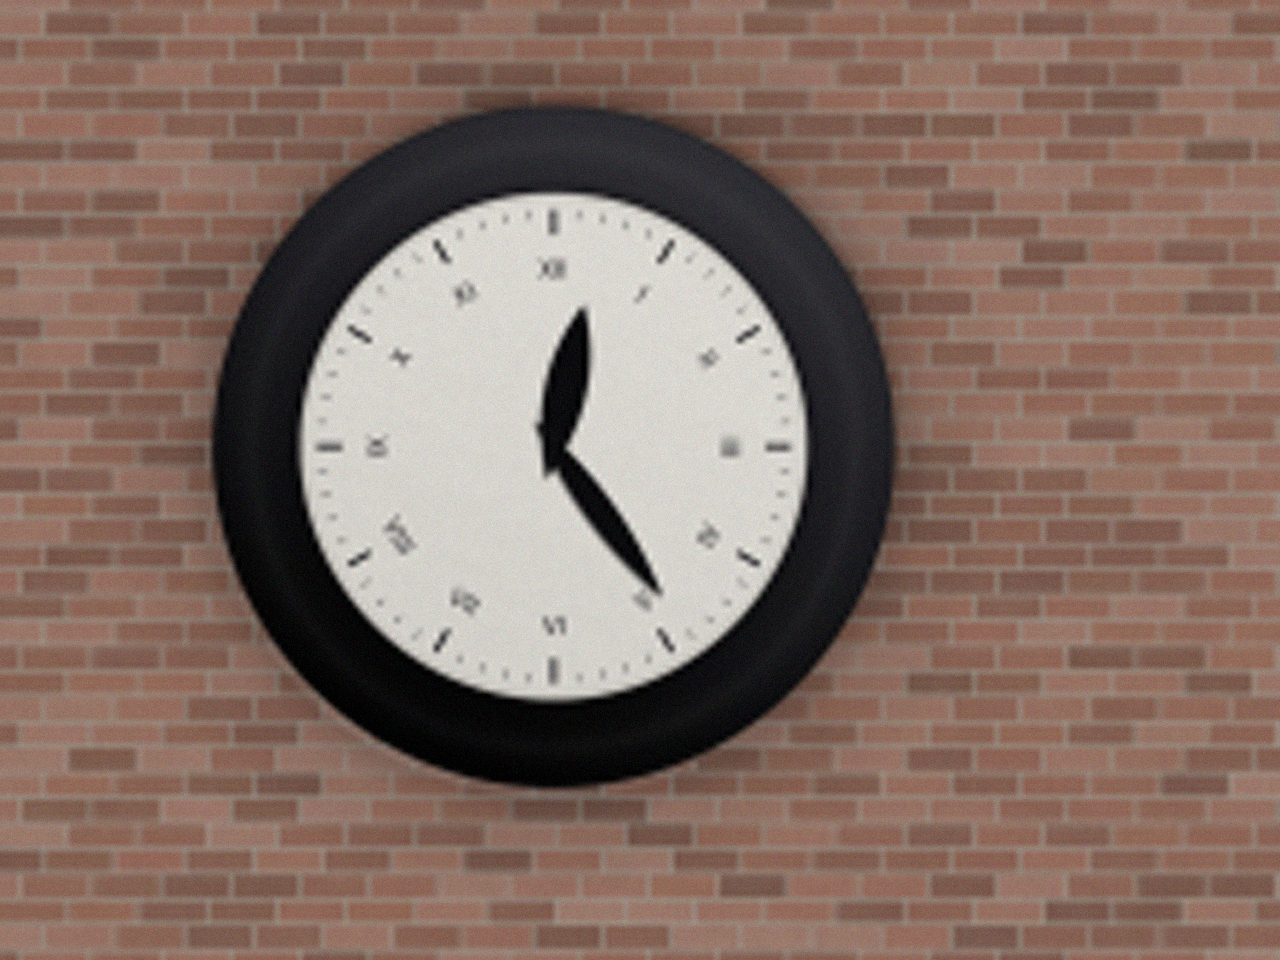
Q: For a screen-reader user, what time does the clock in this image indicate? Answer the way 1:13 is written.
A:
12:24
